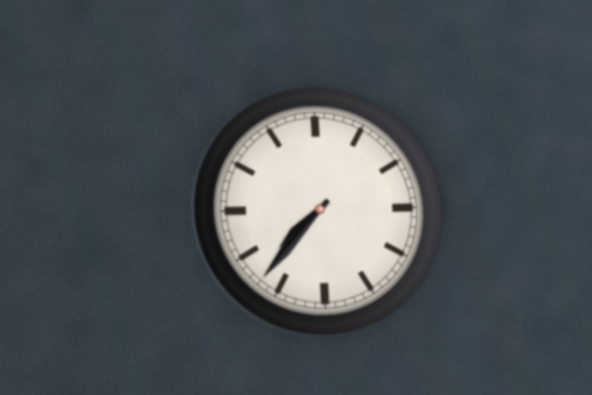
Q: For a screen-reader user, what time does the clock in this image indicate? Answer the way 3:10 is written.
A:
7:37
